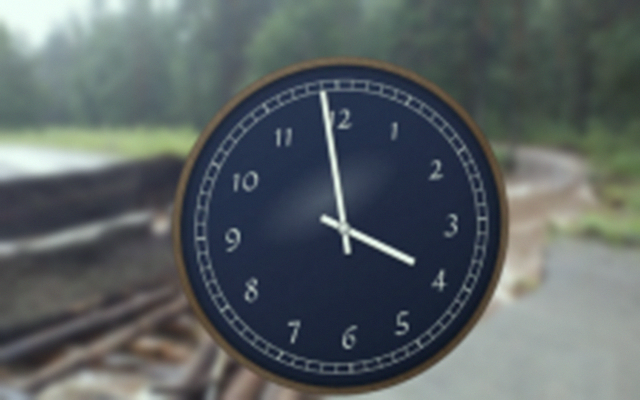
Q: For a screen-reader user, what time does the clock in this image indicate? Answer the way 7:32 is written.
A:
3:59
